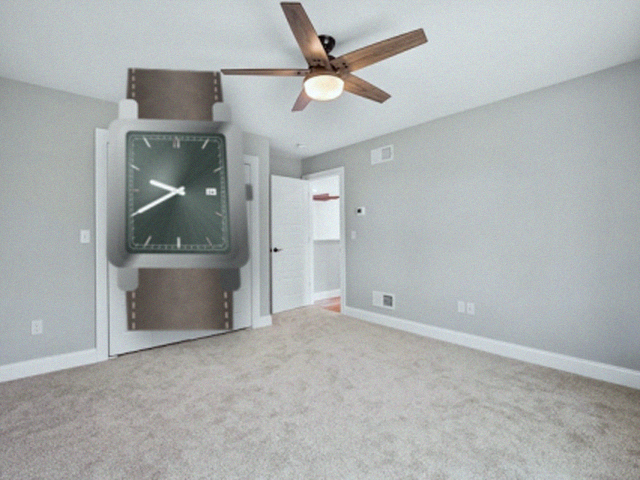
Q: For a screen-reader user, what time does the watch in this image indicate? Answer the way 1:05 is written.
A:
9:40
